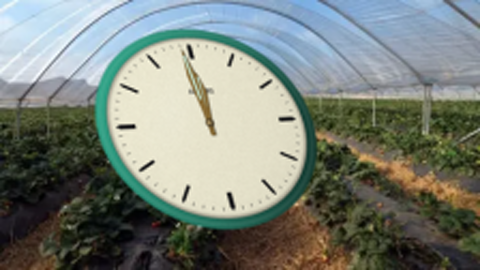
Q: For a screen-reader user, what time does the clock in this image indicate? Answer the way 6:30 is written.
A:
11:59
